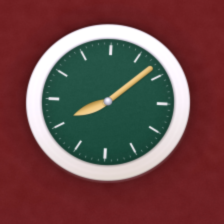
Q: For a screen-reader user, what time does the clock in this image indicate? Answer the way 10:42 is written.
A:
8:08
